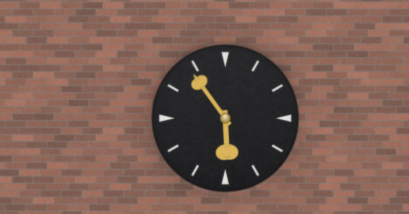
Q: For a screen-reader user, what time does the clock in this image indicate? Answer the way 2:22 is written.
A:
5:54
